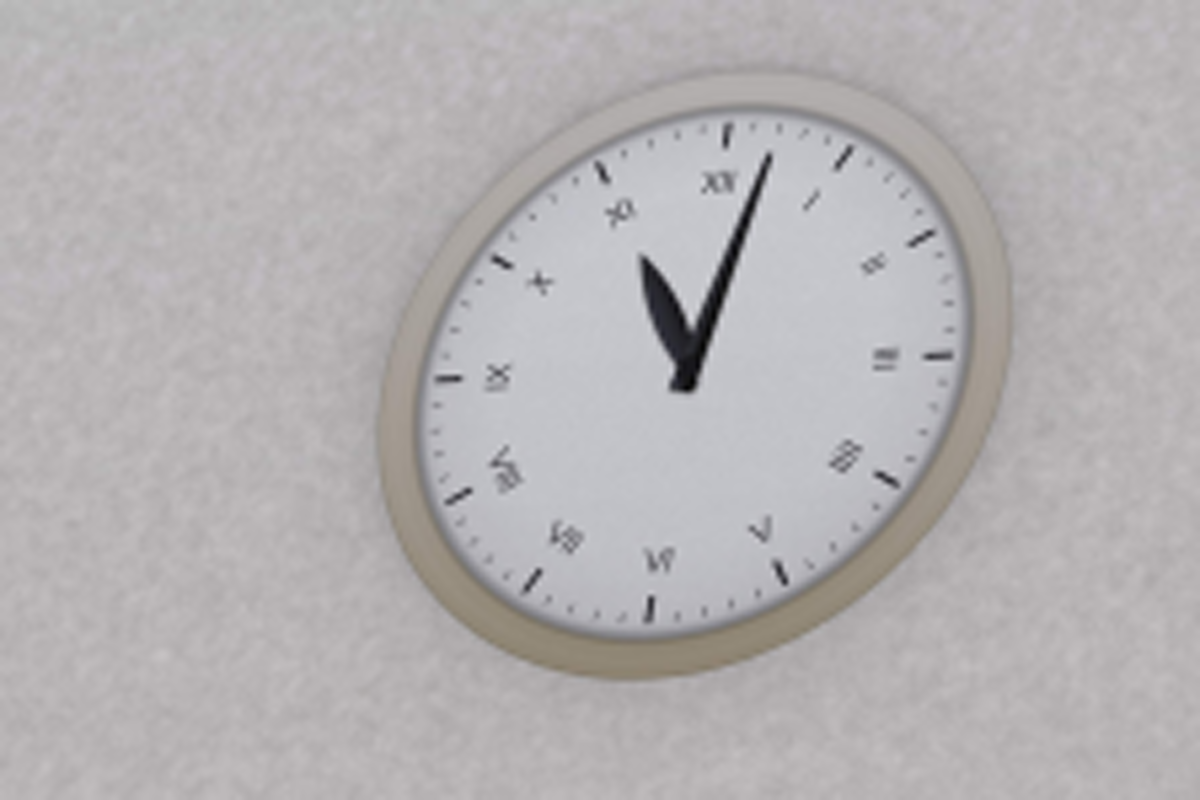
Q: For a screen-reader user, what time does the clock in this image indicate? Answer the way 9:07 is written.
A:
11:02
